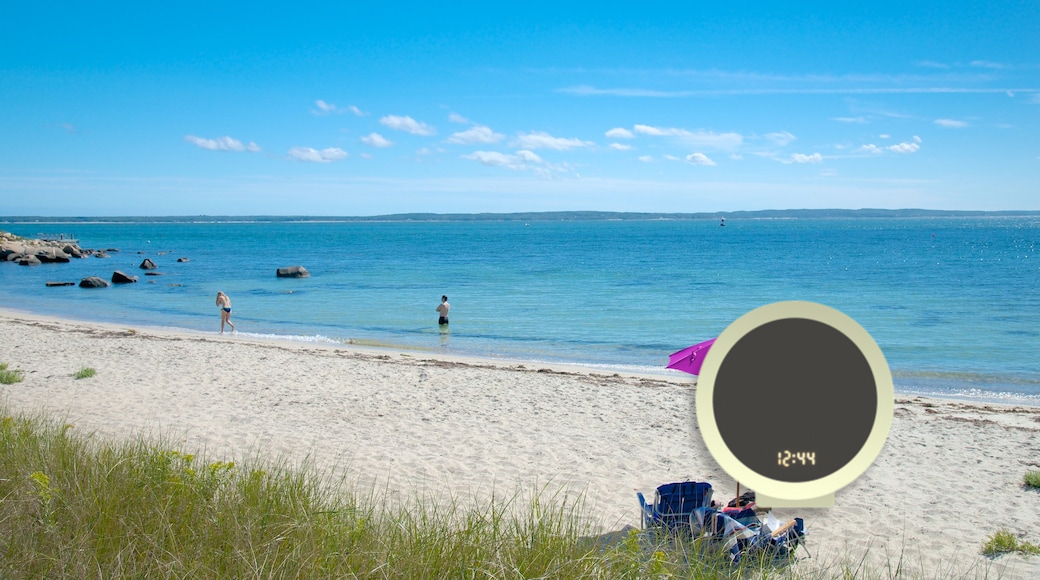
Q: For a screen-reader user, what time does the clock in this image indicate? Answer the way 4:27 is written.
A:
12:44
